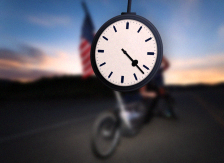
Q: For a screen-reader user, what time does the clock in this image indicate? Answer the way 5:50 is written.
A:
4:22
